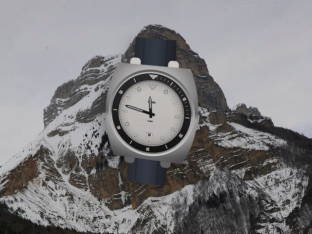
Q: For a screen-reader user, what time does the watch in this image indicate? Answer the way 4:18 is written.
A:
11:47
